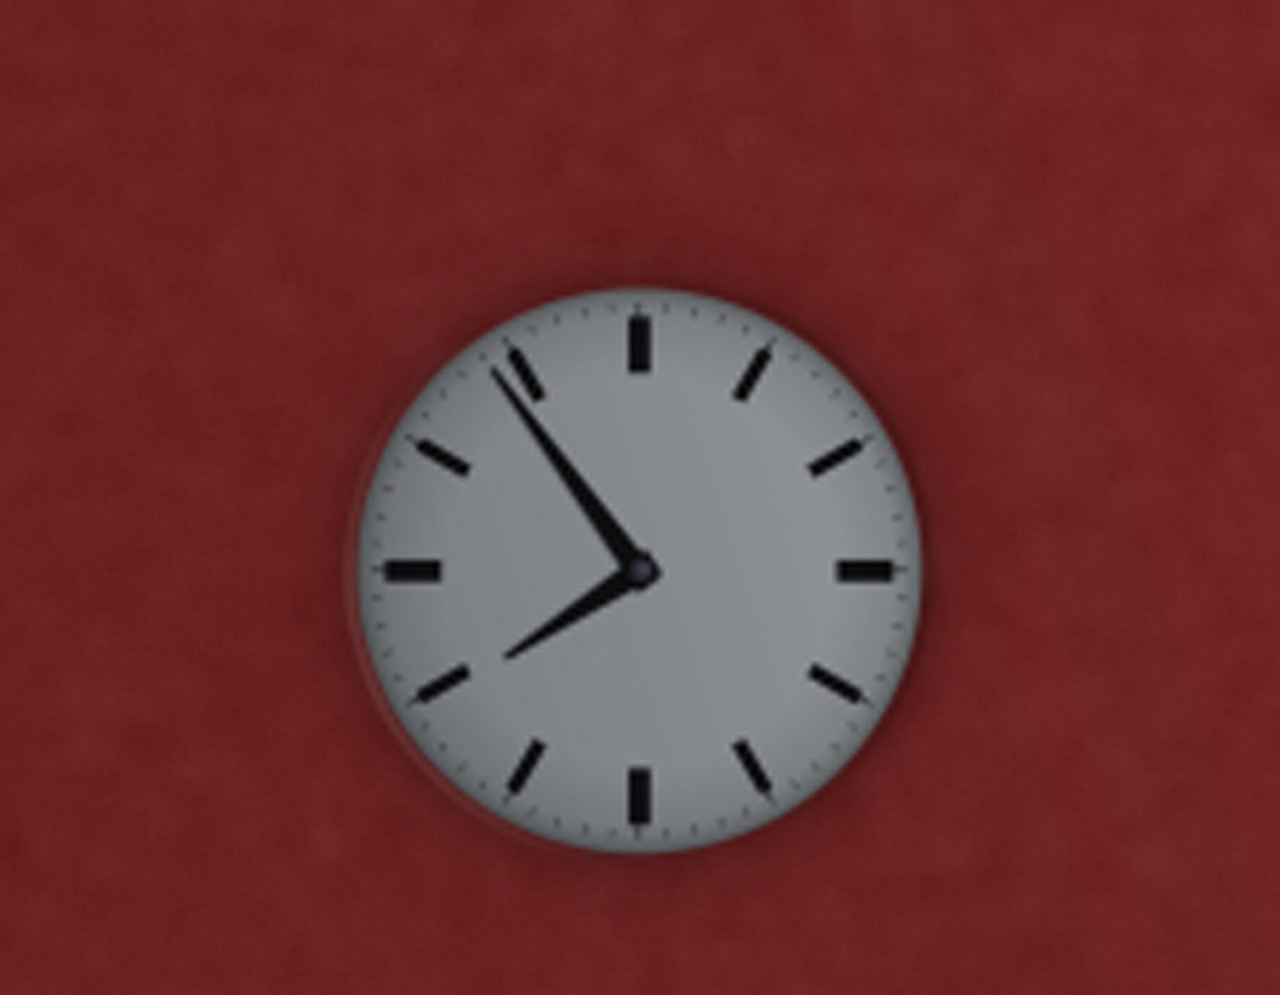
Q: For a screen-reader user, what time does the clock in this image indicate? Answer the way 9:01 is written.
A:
7:54
